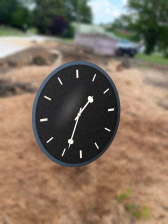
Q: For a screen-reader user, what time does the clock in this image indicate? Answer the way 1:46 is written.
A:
1:34
